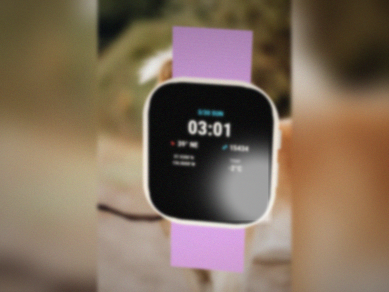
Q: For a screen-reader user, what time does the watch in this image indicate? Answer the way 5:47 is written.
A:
3:01
